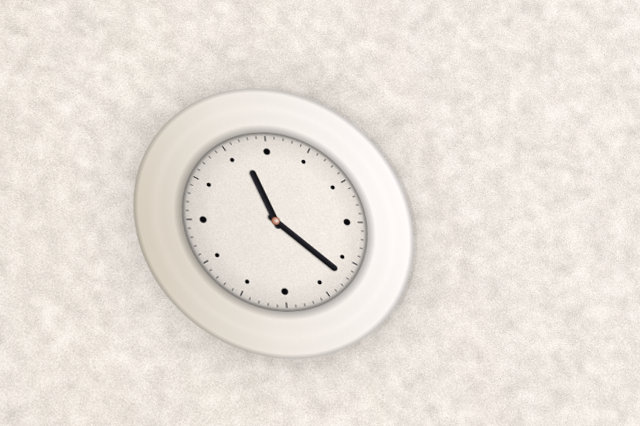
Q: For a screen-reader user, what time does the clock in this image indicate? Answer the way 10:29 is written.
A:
11:22
